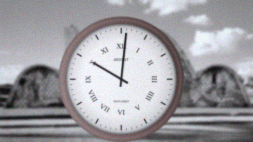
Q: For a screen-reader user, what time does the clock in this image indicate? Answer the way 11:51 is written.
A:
10:01
